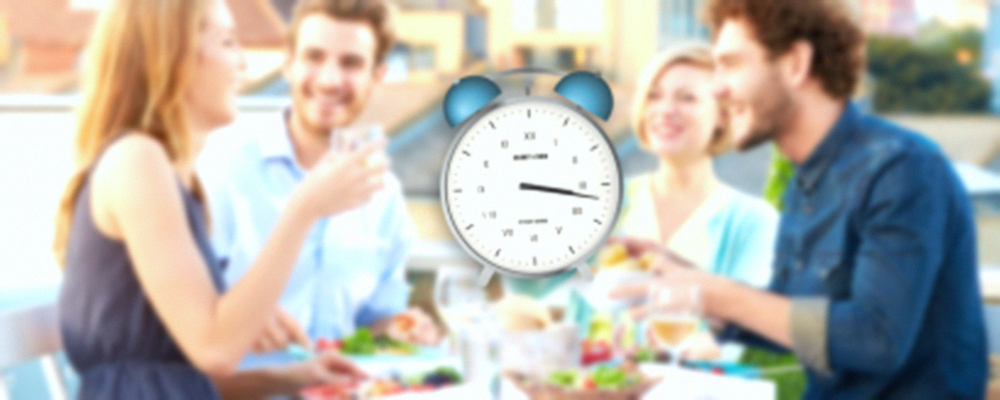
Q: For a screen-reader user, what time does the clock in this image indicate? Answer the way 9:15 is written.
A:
3:17
